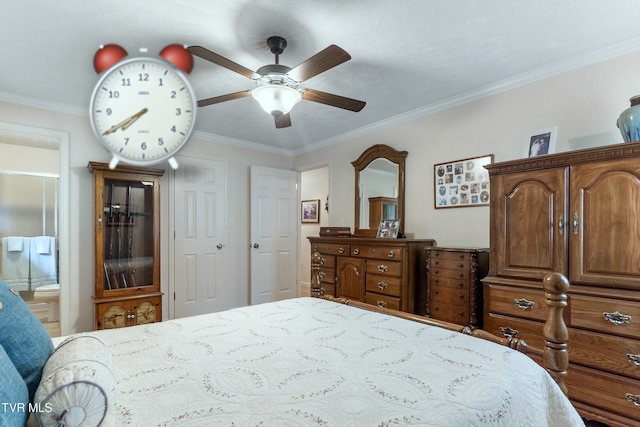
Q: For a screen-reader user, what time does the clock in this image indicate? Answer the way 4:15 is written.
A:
7:40
